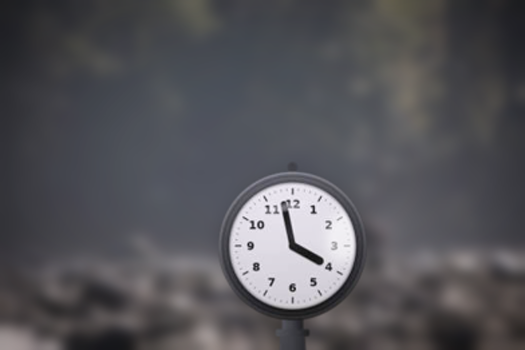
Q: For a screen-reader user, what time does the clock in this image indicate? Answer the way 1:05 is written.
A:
3:58
